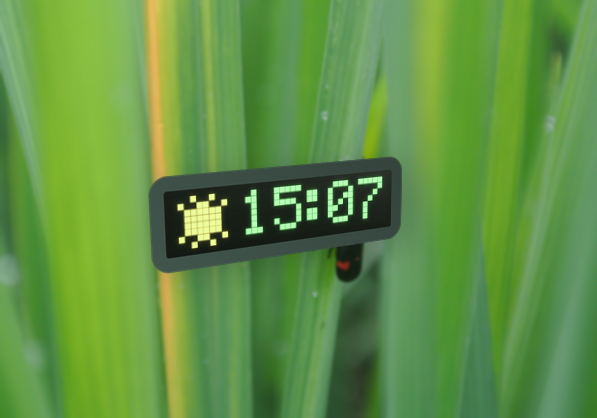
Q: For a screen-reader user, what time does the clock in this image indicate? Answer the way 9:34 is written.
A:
15:07
